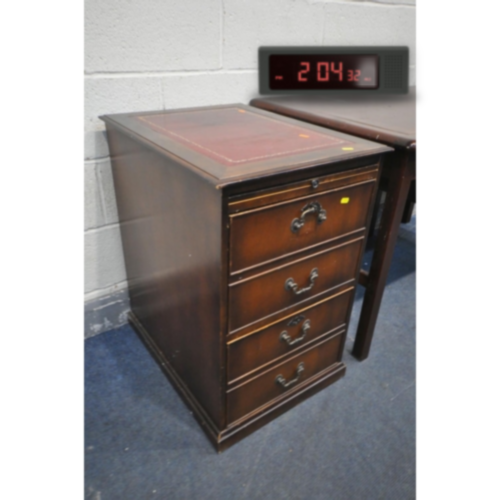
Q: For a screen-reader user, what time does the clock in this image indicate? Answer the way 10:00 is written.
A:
2:04
